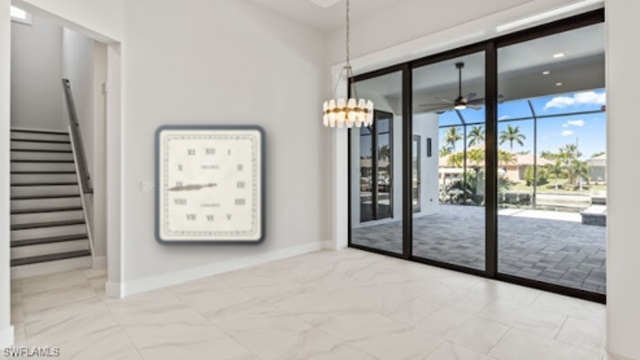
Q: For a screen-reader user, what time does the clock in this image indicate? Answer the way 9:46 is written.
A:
8:44
